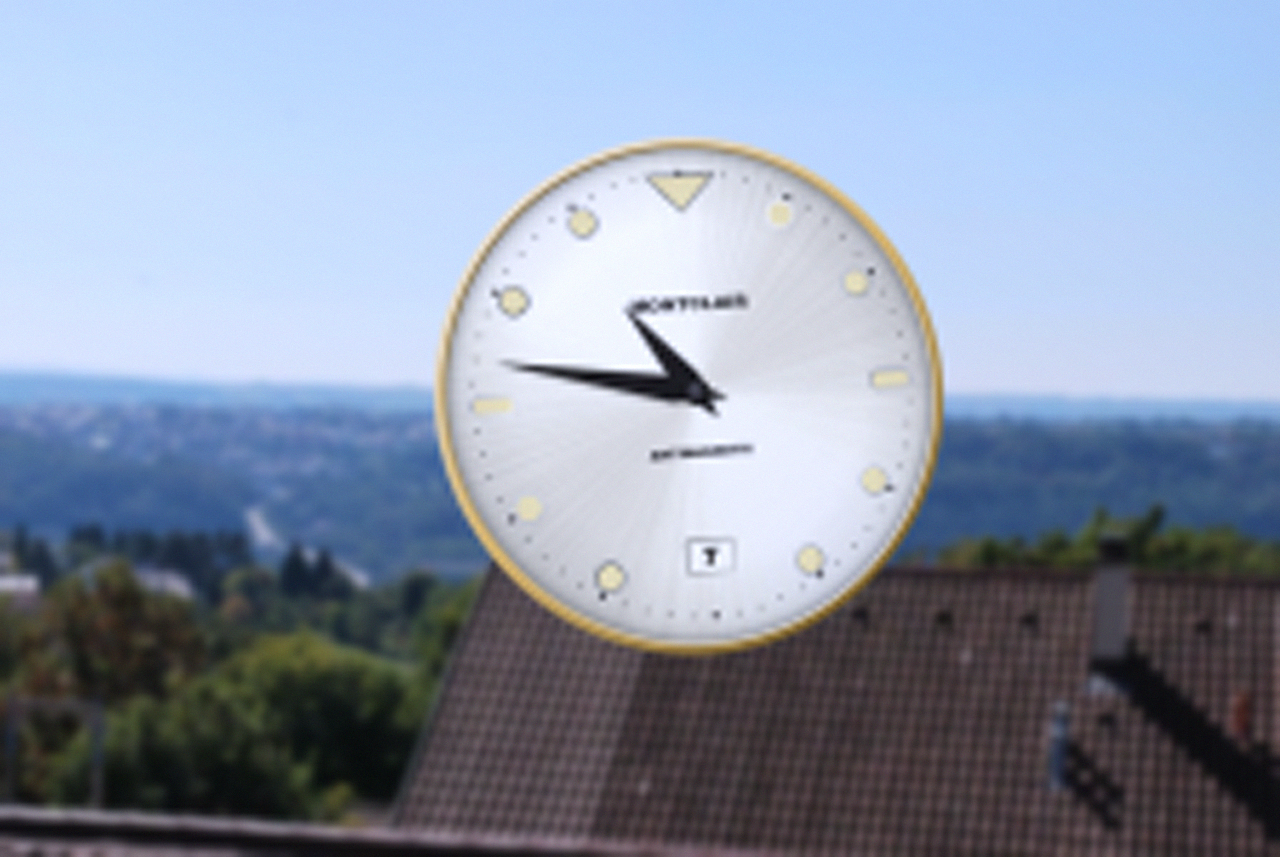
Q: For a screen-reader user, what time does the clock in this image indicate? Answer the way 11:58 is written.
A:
10:47
